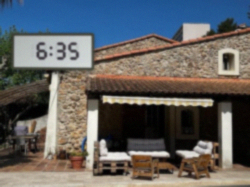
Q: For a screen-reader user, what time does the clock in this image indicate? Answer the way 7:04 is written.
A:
6:35
